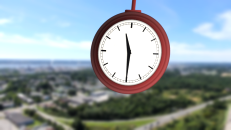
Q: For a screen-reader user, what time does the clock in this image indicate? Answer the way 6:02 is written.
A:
11:30
